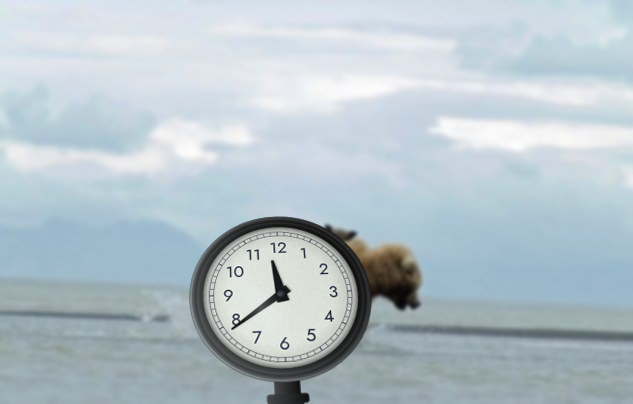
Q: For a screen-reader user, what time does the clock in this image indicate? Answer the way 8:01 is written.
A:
11:39
